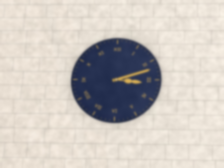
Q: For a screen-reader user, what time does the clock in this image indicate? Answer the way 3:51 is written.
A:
3:12
